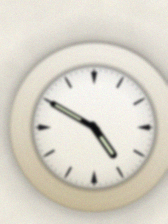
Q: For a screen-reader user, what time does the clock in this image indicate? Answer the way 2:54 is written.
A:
4:50
